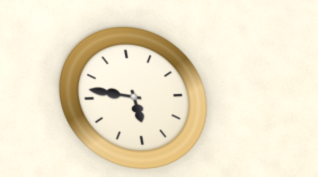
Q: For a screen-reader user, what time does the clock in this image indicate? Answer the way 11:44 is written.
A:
5:47
